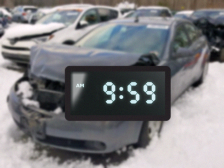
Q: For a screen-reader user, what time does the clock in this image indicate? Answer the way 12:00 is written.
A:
9:59
